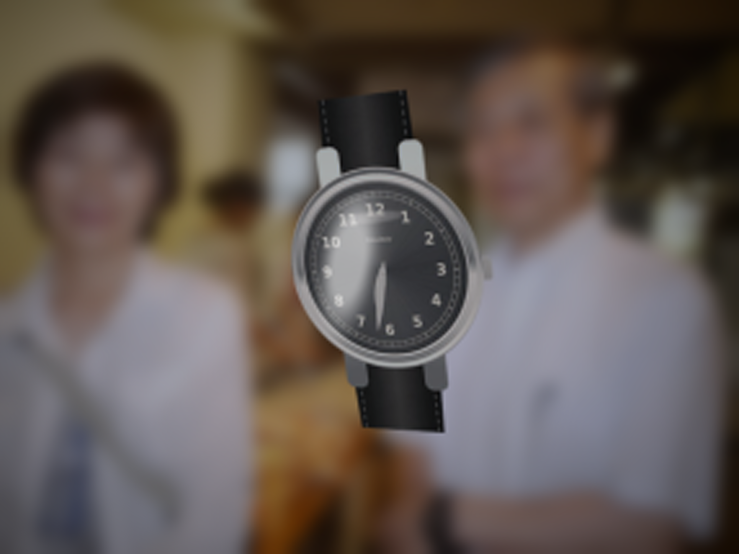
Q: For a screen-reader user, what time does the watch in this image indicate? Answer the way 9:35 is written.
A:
6:32
